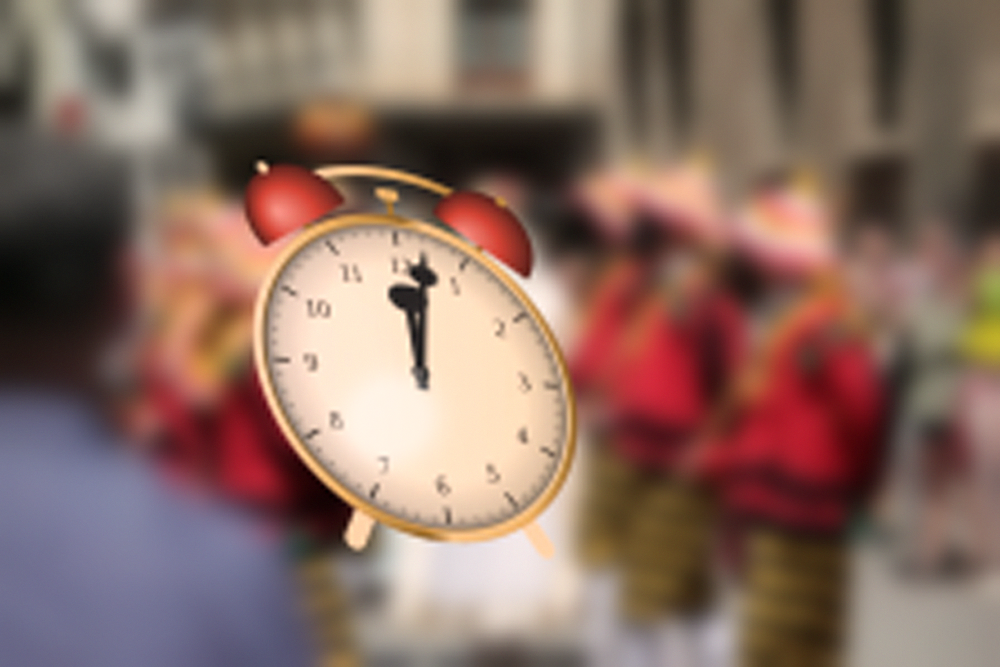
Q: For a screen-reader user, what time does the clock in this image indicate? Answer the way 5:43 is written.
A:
12:02
